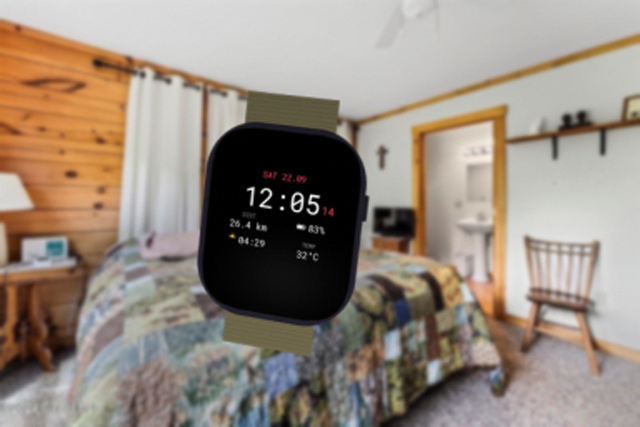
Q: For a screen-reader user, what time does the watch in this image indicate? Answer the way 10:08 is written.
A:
12:05
